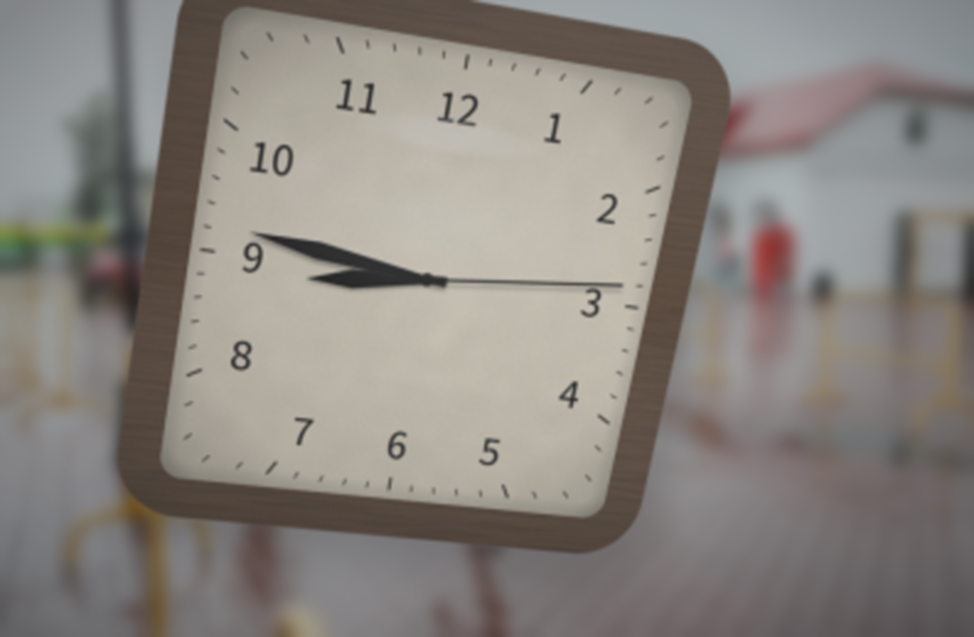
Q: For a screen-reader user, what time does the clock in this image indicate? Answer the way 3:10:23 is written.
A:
8:46:14
